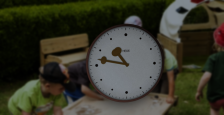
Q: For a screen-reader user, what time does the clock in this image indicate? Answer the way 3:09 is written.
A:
10:47
